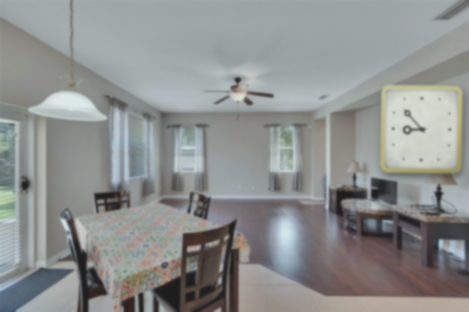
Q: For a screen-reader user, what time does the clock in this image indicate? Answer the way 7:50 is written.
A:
8:53
